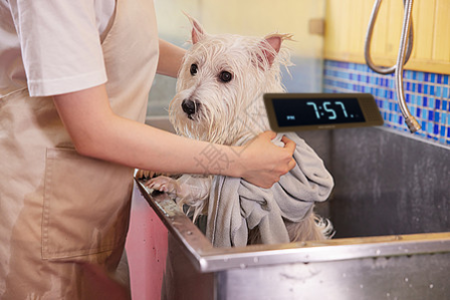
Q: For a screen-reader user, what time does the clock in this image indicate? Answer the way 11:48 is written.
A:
7:57
